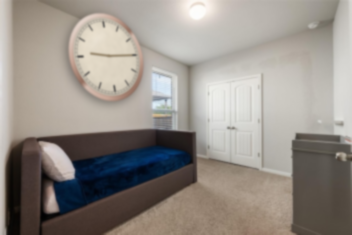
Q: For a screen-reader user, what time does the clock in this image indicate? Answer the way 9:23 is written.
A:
9:15
